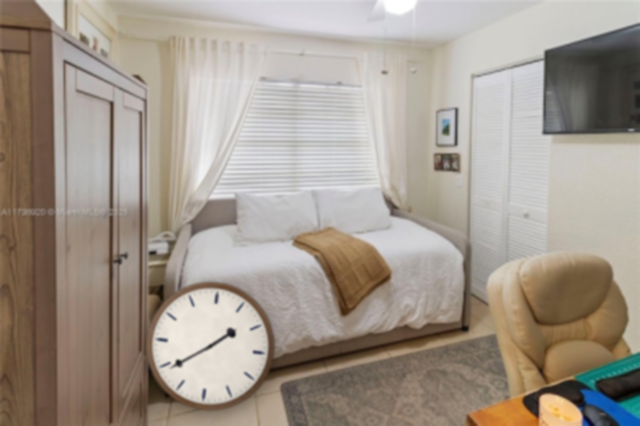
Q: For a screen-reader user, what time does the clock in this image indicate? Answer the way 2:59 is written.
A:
1:39
